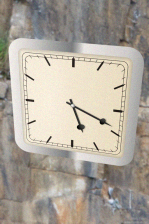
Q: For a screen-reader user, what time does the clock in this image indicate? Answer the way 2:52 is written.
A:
5:19
